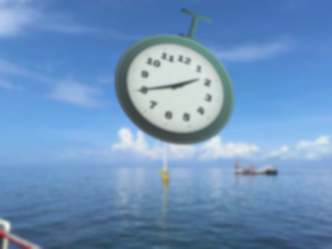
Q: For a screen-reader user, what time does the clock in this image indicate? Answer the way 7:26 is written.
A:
1:40
